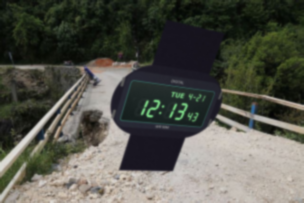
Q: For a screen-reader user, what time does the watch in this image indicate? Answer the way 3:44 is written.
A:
12:13
